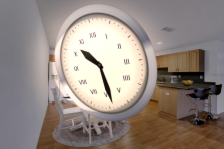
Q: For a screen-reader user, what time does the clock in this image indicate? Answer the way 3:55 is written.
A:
10:29
